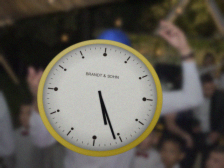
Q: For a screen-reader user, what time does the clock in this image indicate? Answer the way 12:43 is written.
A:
5:26
